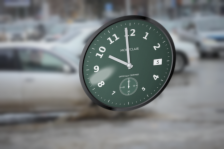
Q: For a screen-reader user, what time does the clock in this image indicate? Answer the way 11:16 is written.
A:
9:59
